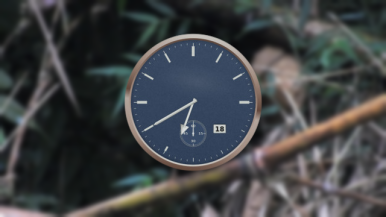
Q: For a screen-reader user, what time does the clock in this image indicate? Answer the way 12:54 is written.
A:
6:40
